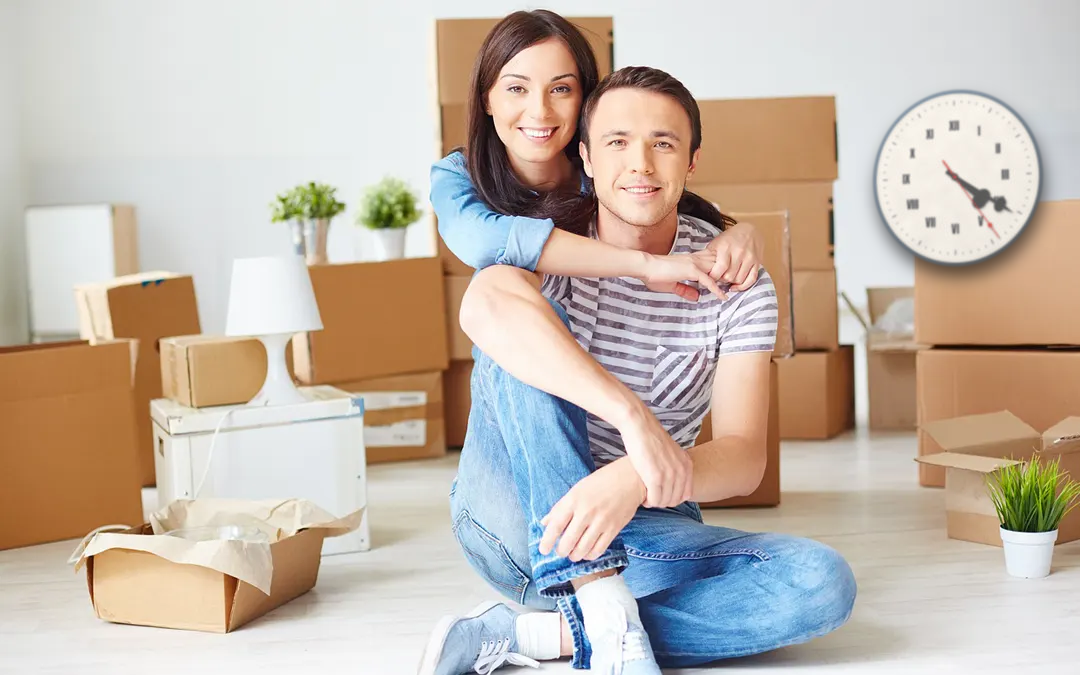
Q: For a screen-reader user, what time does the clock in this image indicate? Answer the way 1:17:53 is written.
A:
4:20:24
